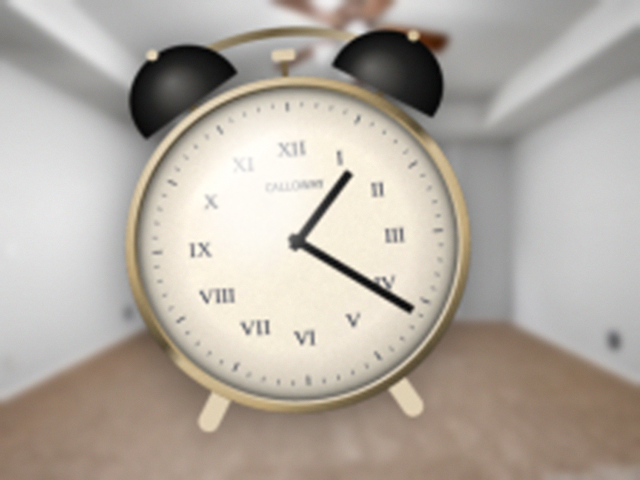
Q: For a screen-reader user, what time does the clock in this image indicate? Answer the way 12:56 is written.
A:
1:21
